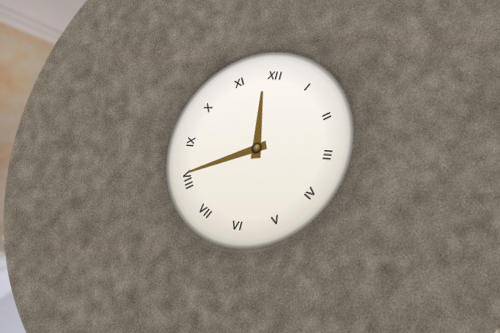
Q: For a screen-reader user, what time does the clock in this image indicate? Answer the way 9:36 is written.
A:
11:41
